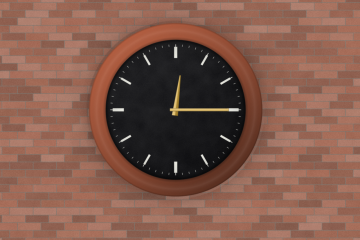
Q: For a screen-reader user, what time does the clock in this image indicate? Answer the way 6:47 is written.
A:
12:15
